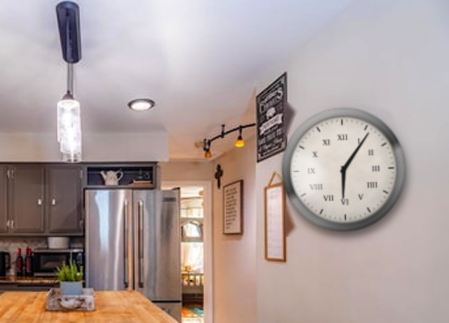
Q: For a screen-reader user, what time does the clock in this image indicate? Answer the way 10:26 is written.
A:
6:06
